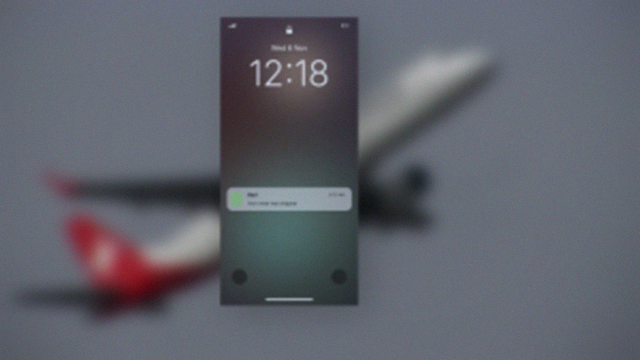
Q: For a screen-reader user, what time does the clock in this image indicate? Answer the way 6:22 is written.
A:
12:18
